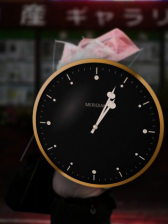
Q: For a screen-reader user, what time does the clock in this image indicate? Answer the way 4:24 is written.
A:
1:04
